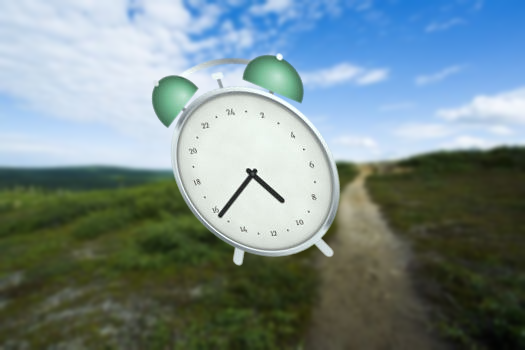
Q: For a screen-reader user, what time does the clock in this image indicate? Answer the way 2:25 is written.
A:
9:39
